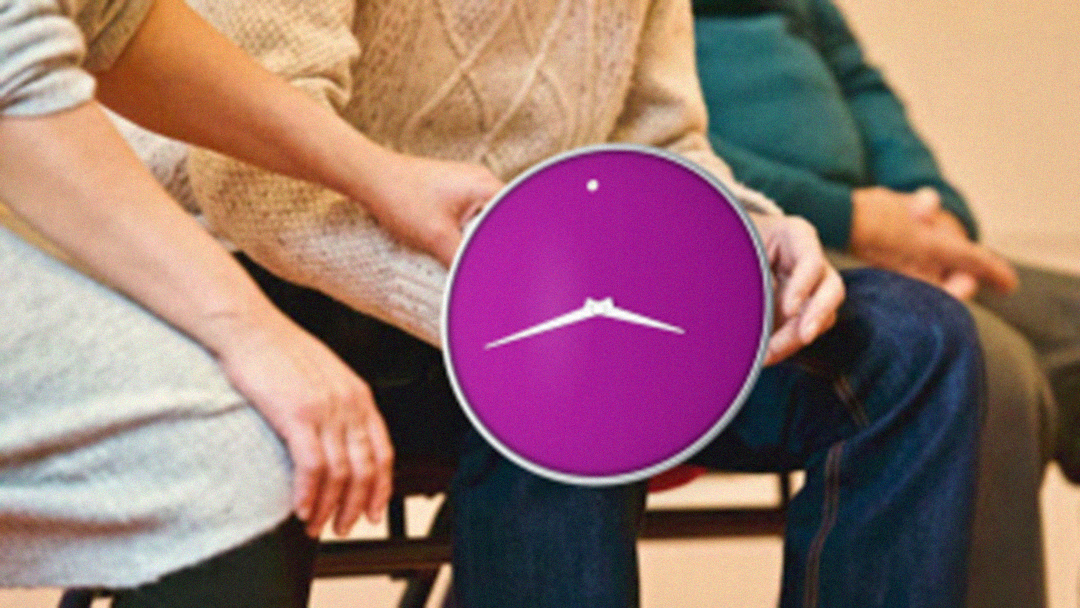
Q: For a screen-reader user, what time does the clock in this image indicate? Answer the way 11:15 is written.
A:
3:43
